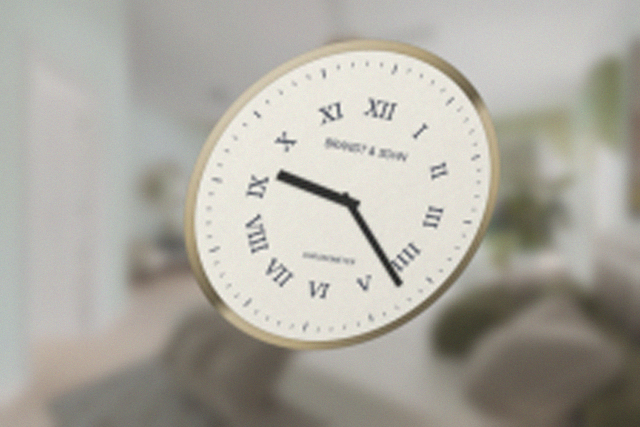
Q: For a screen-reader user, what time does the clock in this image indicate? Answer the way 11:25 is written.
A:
9:22
